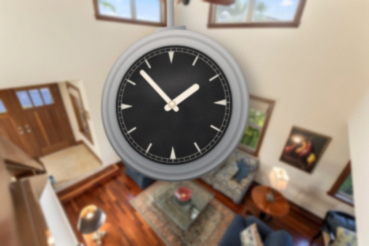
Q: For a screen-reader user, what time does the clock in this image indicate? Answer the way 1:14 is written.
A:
1:53
